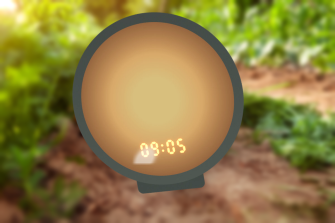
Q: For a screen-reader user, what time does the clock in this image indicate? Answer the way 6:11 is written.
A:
9:05
